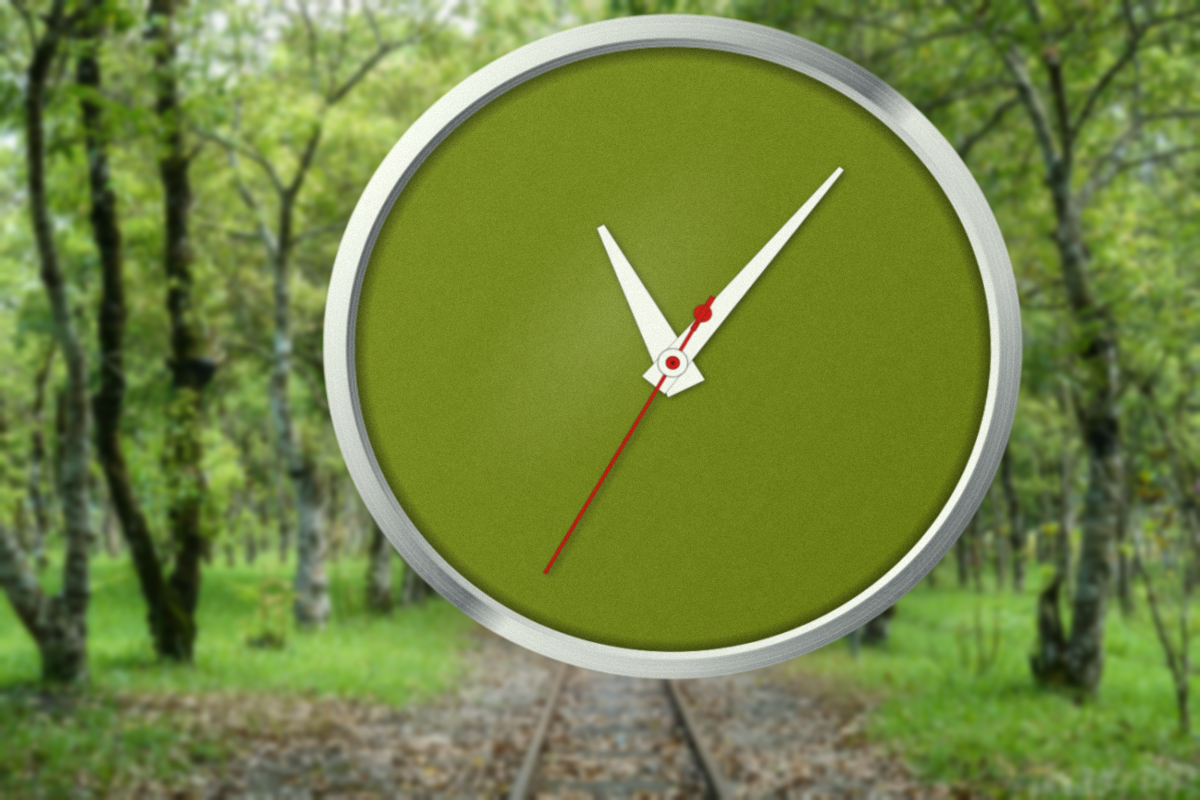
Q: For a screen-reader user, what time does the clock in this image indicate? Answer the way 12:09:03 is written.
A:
11:06:35
